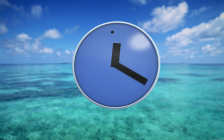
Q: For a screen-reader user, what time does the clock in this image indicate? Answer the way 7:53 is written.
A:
12:21
